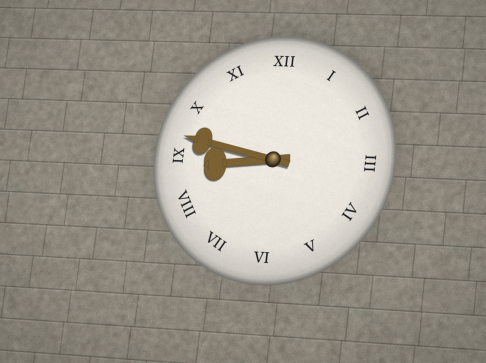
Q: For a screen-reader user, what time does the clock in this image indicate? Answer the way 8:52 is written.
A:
8:47
